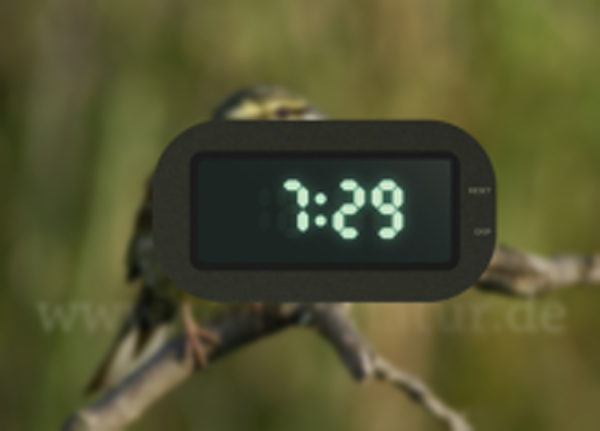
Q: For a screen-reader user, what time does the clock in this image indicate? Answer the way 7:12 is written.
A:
7:29
